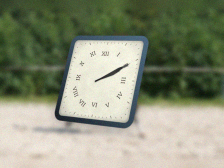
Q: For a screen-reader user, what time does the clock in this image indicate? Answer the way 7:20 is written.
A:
2:10
